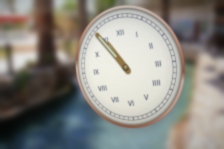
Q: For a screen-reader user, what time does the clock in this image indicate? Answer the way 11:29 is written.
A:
10:54
